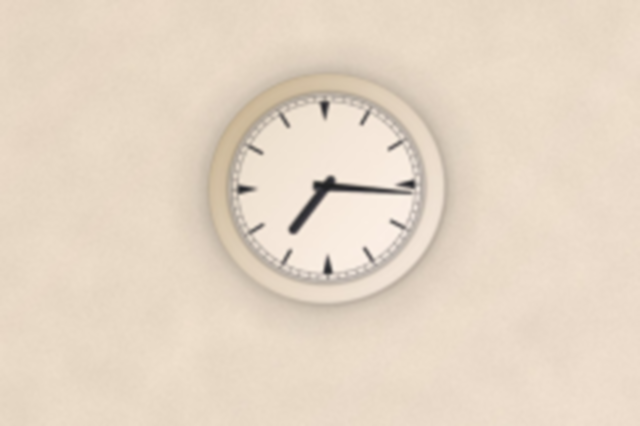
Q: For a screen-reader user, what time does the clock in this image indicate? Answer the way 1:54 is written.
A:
7:16
